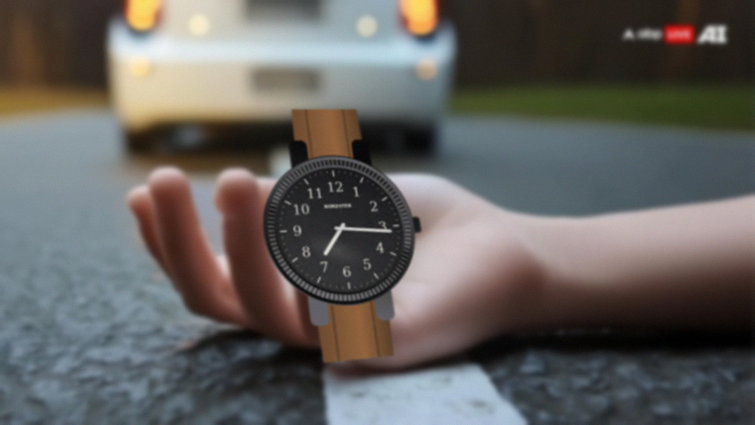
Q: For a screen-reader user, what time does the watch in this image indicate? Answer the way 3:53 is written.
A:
7:16
